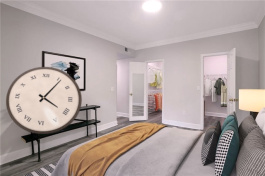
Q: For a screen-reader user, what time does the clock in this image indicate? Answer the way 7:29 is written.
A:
4:06
